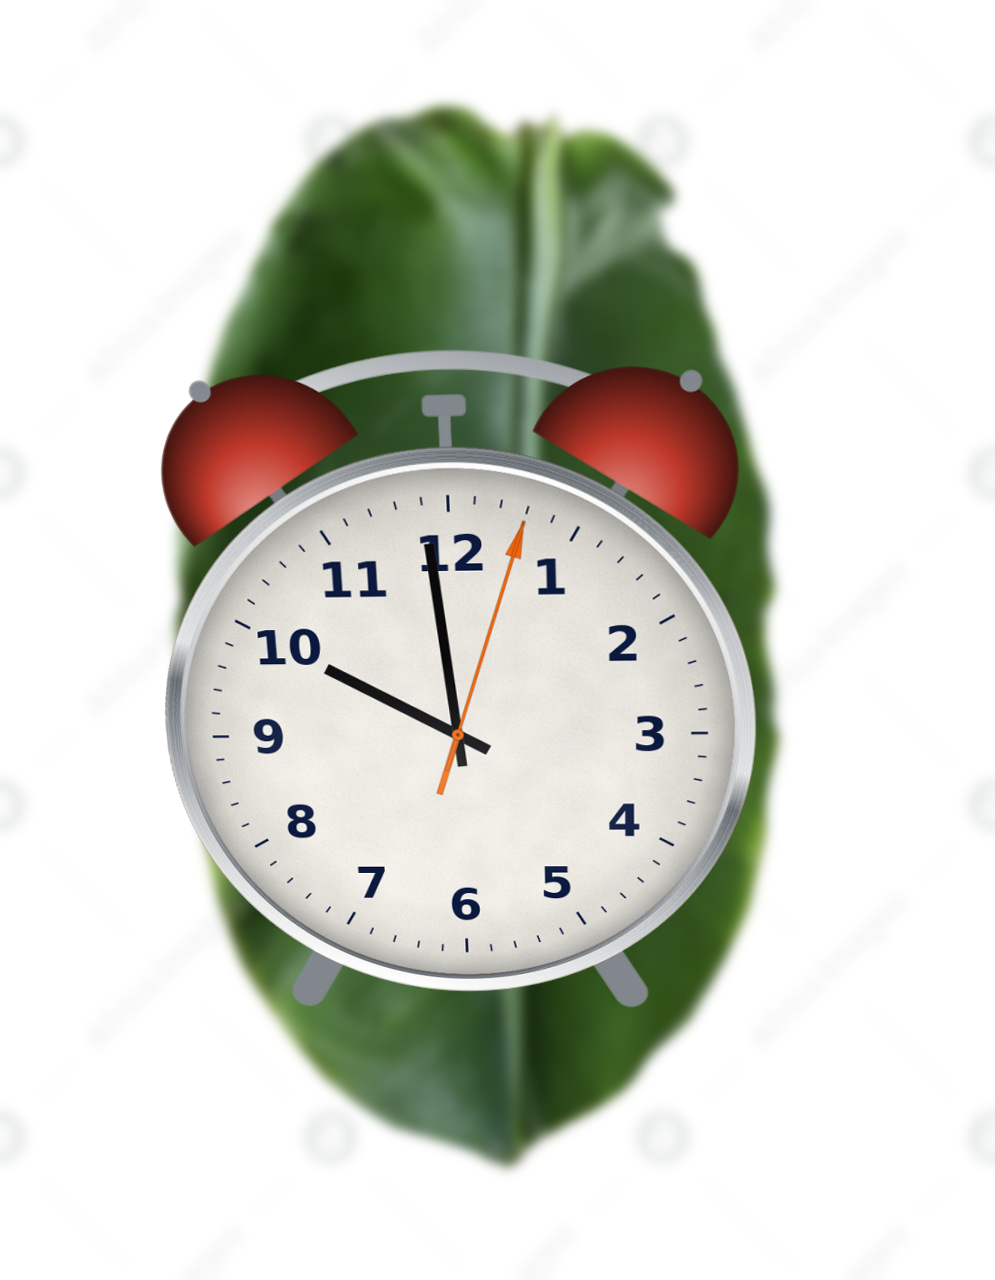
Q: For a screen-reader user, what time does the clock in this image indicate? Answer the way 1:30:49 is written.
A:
9:59:03
